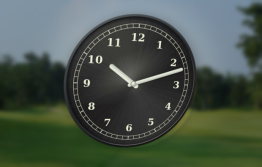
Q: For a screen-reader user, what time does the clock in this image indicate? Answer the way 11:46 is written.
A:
10:12
